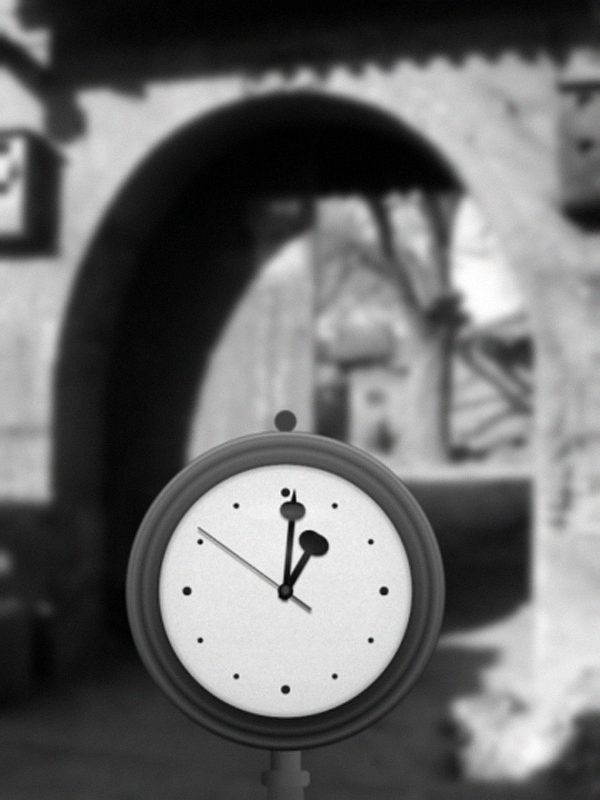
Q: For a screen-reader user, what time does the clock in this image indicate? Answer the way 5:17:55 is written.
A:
1:00:51
